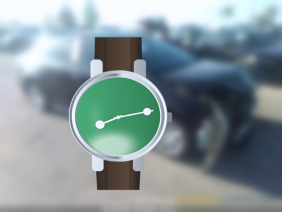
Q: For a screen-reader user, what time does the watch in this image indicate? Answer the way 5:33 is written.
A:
8:13
